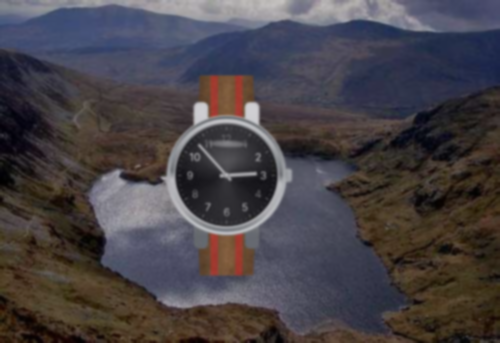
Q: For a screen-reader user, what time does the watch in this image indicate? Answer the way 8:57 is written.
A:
2:53
